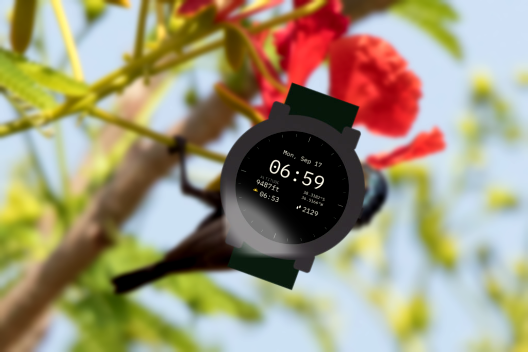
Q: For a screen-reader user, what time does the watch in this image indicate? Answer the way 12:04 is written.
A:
6:59
